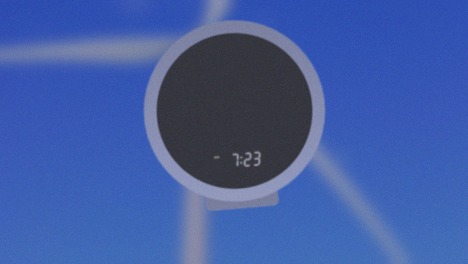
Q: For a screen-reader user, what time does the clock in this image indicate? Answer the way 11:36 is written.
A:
7:23
